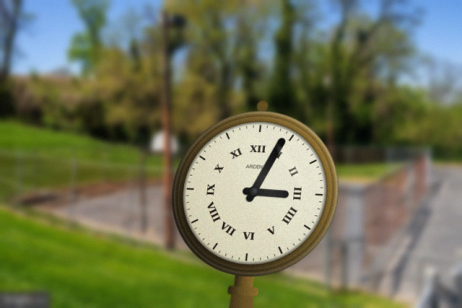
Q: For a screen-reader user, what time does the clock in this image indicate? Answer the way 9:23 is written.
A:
3:04
